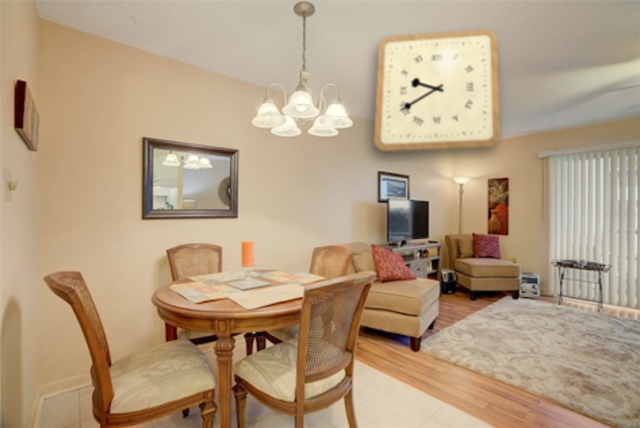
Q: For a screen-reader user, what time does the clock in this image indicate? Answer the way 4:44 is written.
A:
9:40
